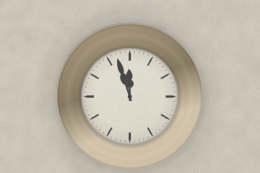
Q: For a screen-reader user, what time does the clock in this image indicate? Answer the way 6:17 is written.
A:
11:57
